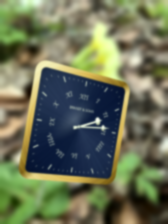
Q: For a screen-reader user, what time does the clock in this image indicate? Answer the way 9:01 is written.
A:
2:14
